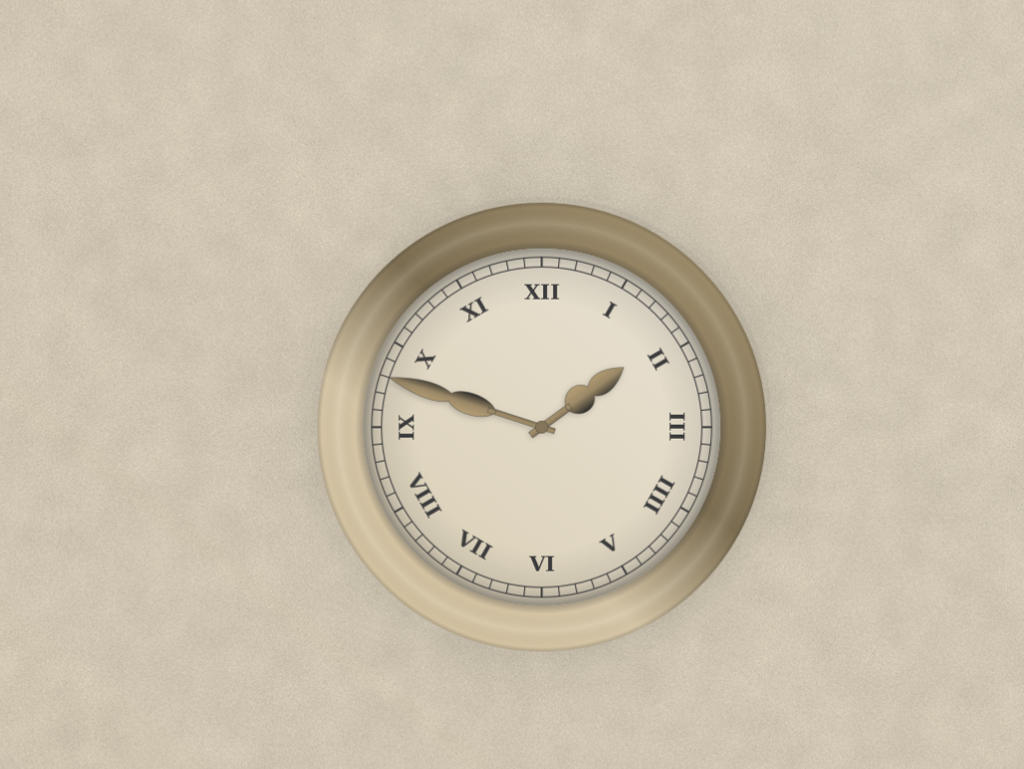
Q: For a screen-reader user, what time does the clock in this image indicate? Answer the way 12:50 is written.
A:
1:48
